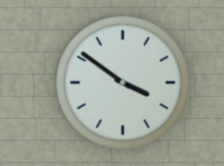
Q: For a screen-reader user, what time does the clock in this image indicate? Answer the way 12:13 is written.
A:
3:51
